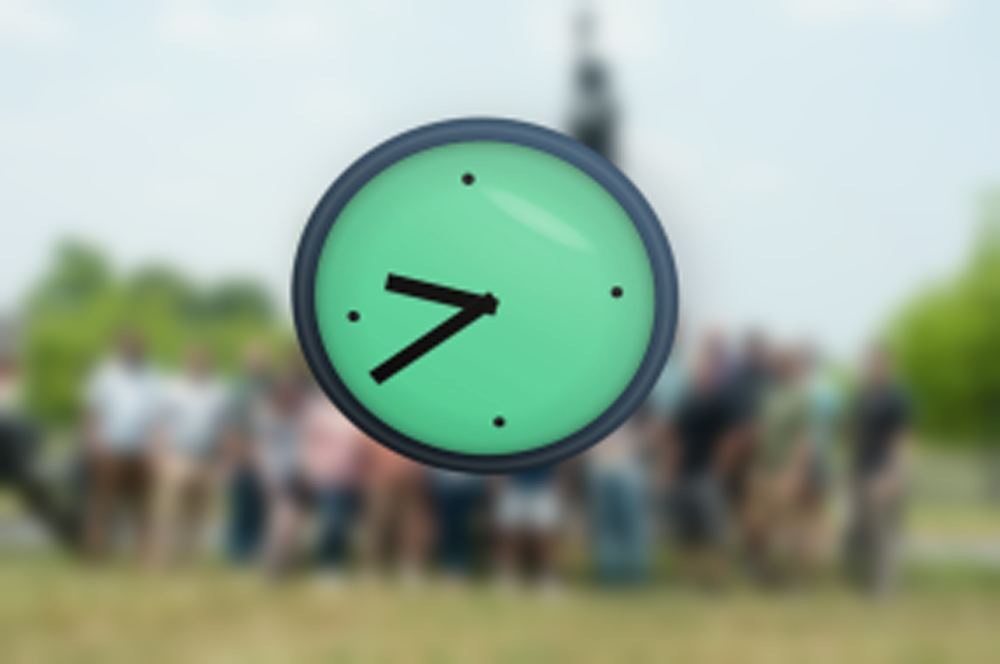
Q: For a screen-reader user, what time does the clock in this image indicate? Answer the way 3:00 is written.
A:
9:40
